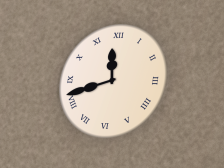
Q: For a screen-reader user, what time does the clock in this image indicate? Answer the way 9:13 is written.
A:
11:42
